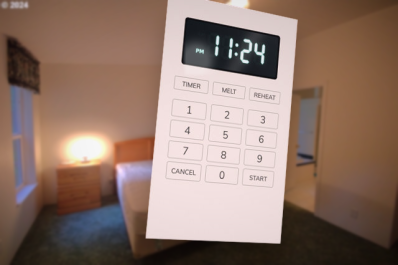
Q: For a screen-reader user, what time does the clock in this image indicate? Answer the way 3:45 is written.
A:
11:24
